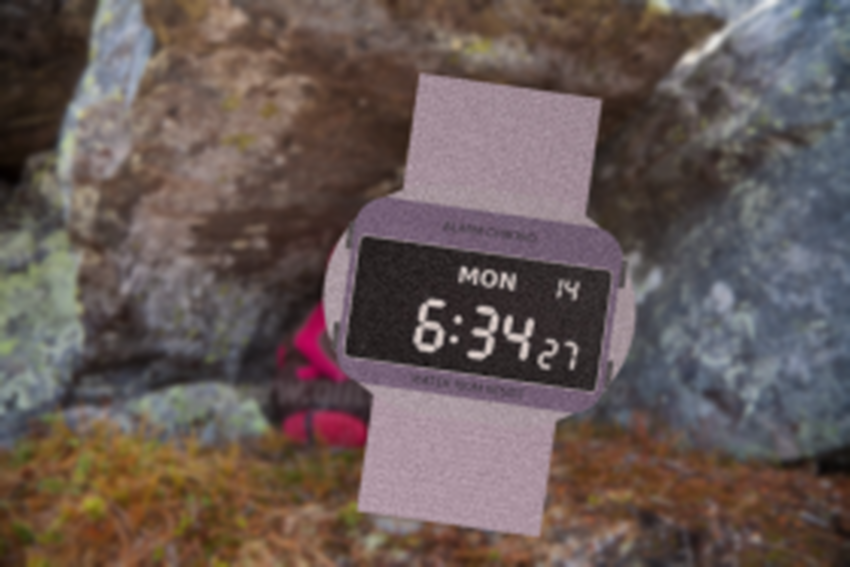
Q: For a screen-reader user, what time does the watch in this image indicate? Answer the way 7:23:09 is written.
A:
6:34:27
